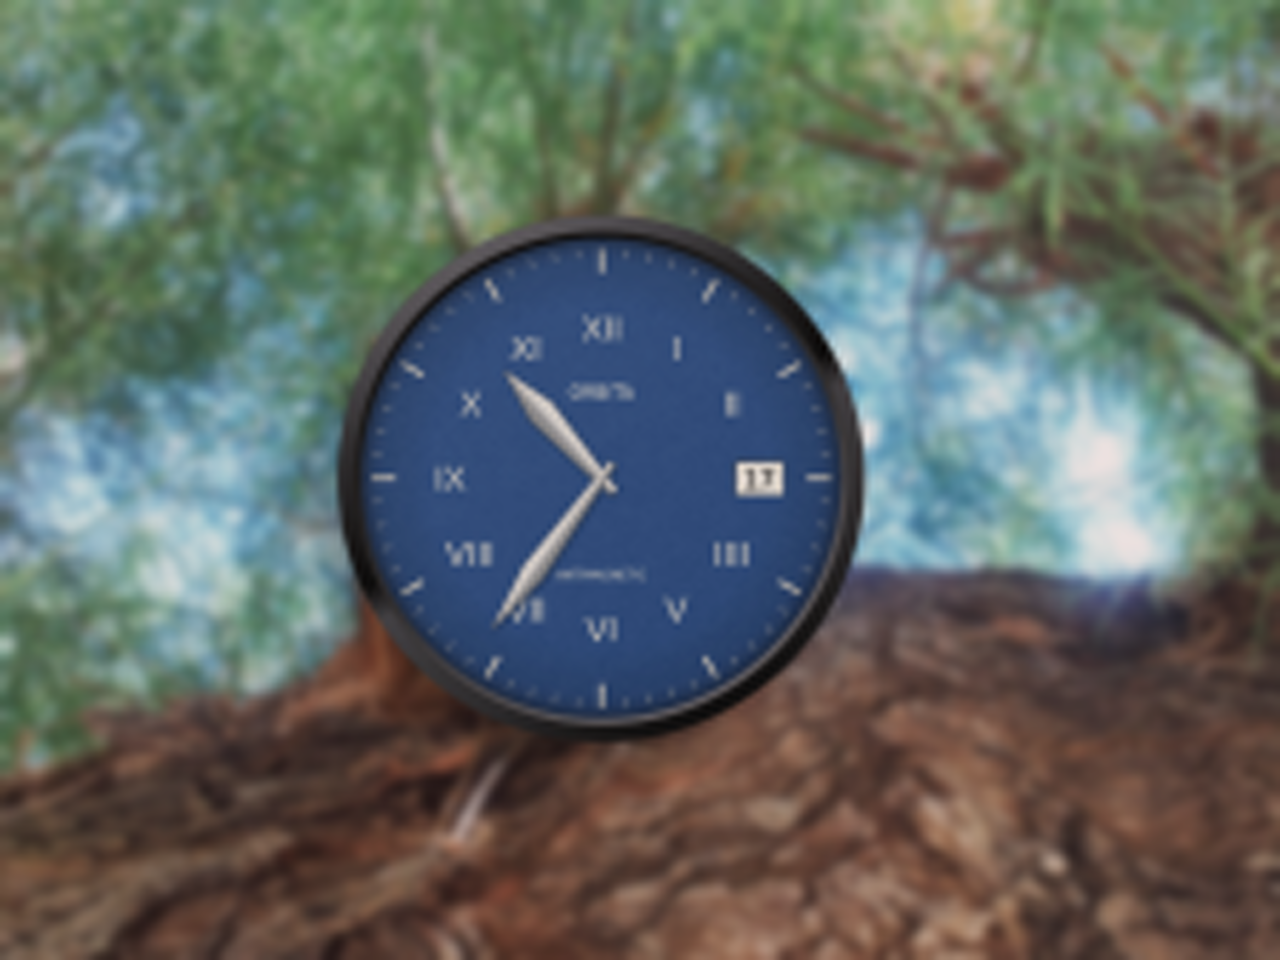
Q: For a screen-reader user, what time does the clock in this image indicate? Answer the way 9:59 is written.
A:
10:36
